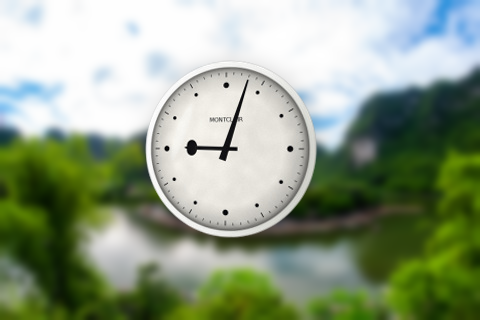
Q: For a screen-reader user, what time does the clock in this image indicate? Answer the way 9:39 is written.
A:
9:03
